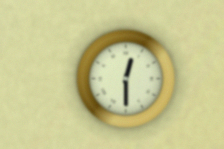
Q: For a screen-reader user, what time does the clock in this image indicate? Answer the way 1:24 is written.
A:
12:30
